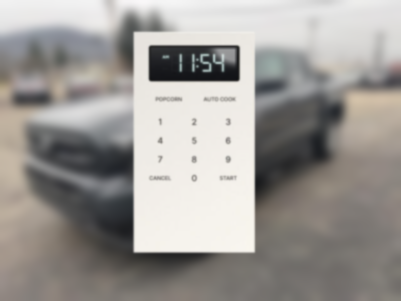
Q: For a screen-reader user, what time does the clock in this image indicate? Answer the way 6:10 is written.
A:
11:54
